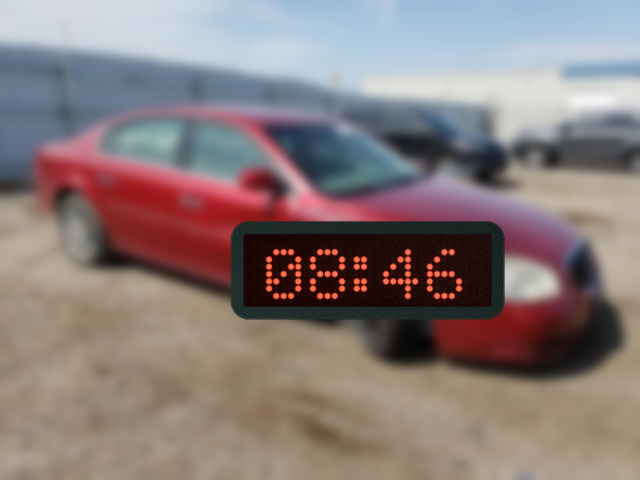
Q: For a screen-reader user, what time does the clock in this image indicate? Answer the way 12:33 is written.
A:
8:46
